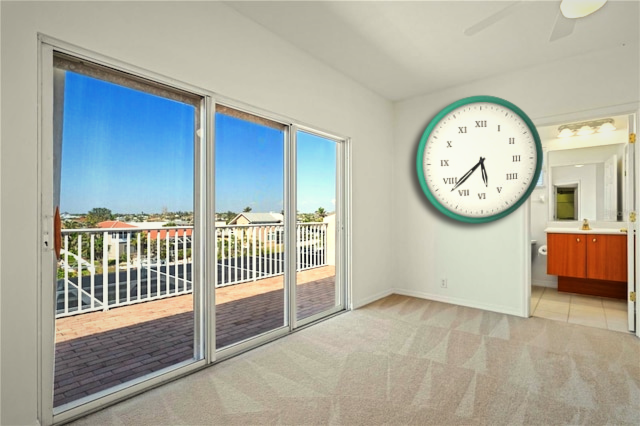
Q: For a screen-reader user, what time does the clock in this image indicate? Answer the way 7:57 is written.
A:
5:38
